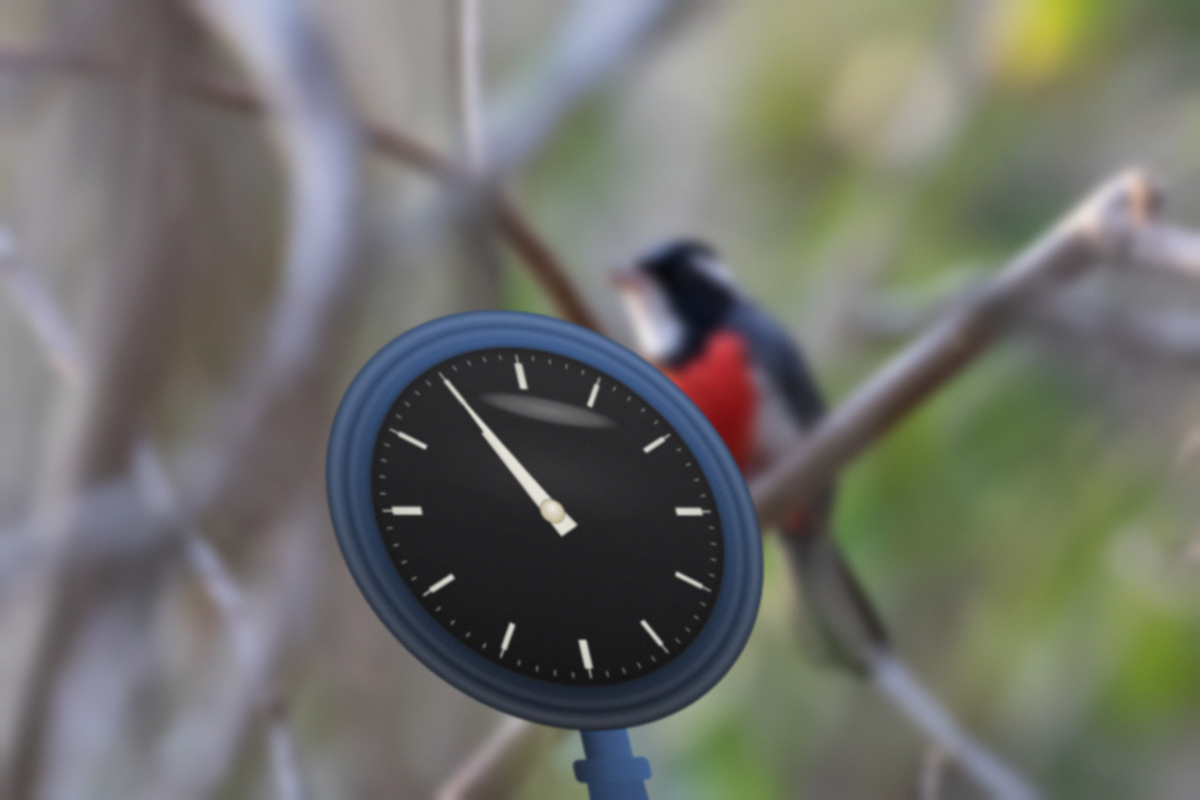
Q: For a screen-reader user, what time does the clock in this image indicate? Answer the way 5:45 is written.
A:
10:55
